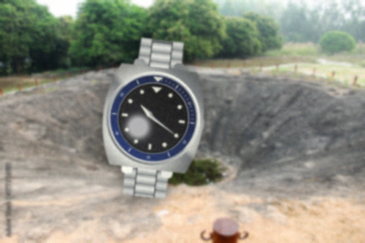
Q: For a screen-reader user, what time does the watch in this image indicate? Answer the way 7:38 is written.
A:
10:20
